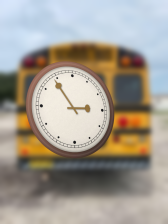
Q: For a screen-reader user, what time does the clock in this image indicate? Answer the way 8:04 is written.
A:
2:54
